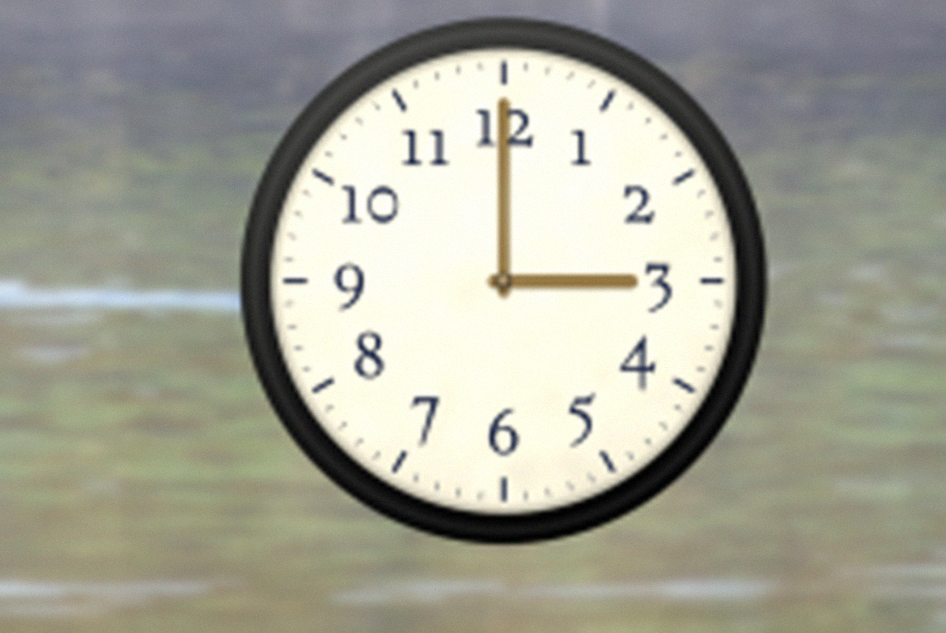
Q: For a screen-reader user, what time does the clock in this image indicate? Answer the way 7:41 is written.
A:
3:00
